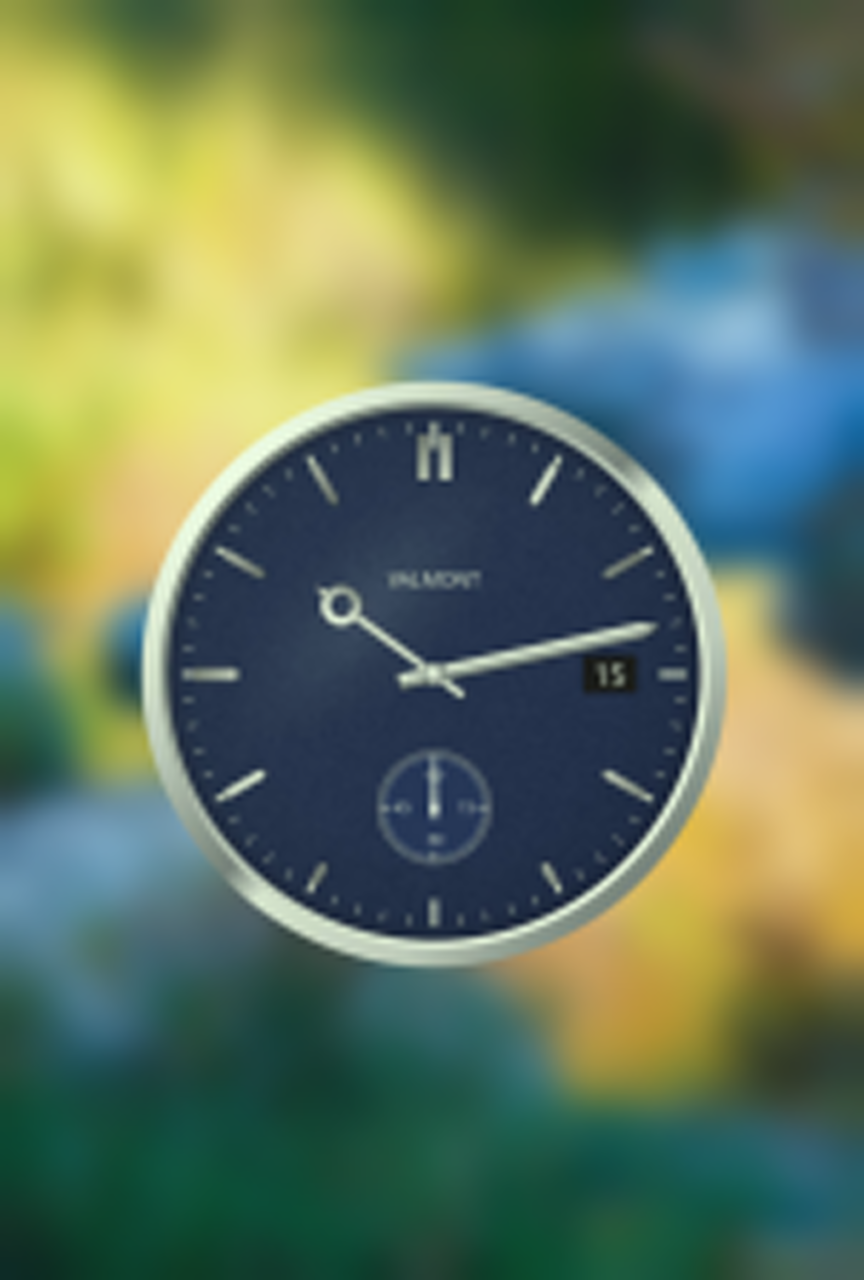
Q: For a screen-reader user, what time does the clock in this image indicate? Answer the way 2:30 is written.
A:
10:13
